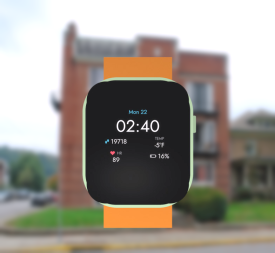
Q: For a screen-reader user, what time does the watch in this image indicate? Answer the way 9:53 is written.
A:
2:40
